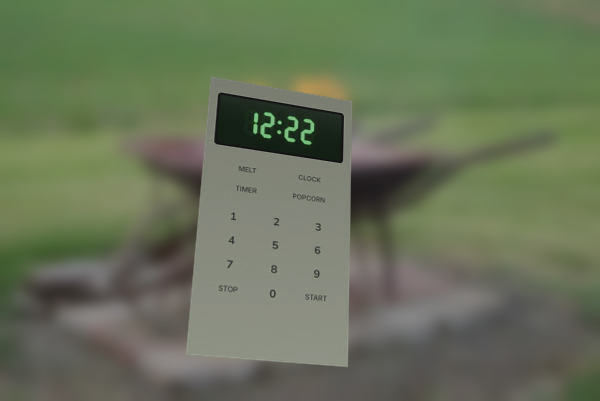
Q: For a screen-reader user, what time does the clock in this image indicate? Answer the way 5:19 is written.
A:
12:22
